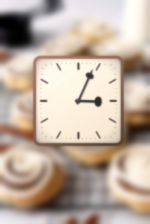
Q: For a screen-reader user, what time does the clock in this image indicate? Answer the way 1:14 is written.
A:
3:04
